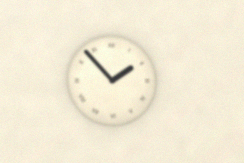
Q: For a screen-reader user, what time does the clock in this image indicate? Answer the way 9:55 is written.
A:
1:53
